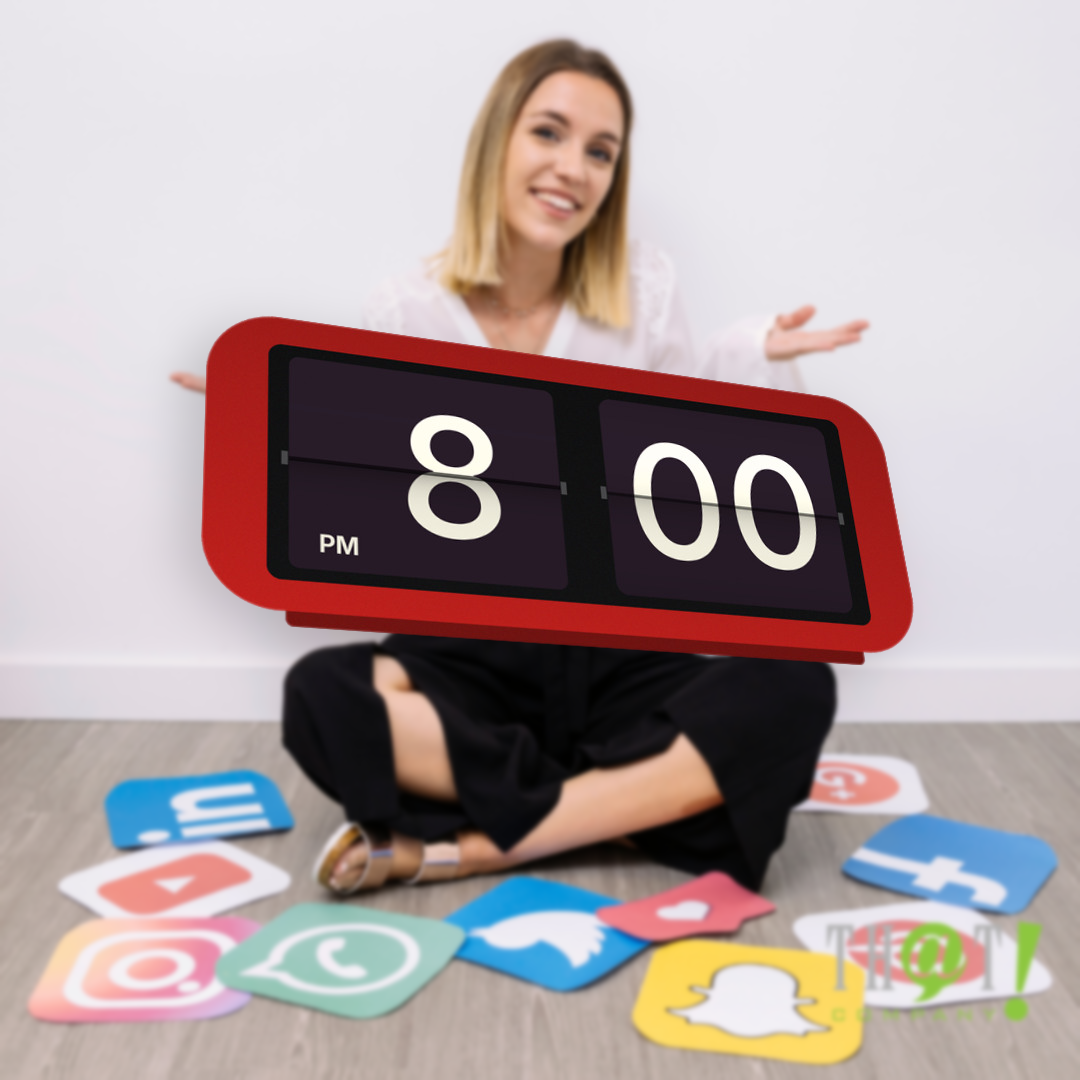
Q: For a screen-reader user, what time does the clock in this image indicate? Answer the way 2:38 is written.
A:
8:00
